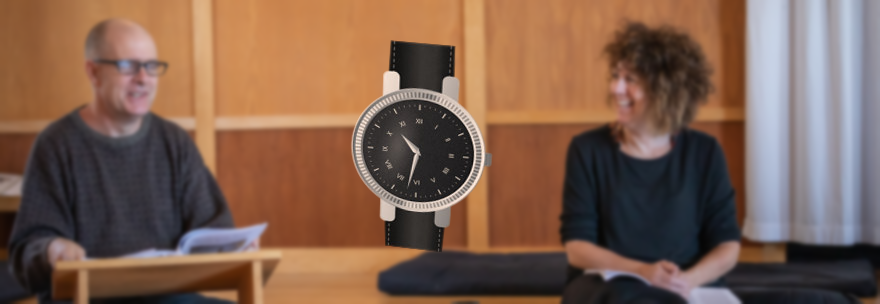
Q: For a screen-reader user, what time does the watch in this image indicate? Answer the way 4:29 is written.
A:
10:32
